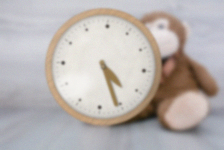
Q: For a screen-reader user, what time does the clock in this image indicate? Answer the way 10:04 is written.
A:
4:26
